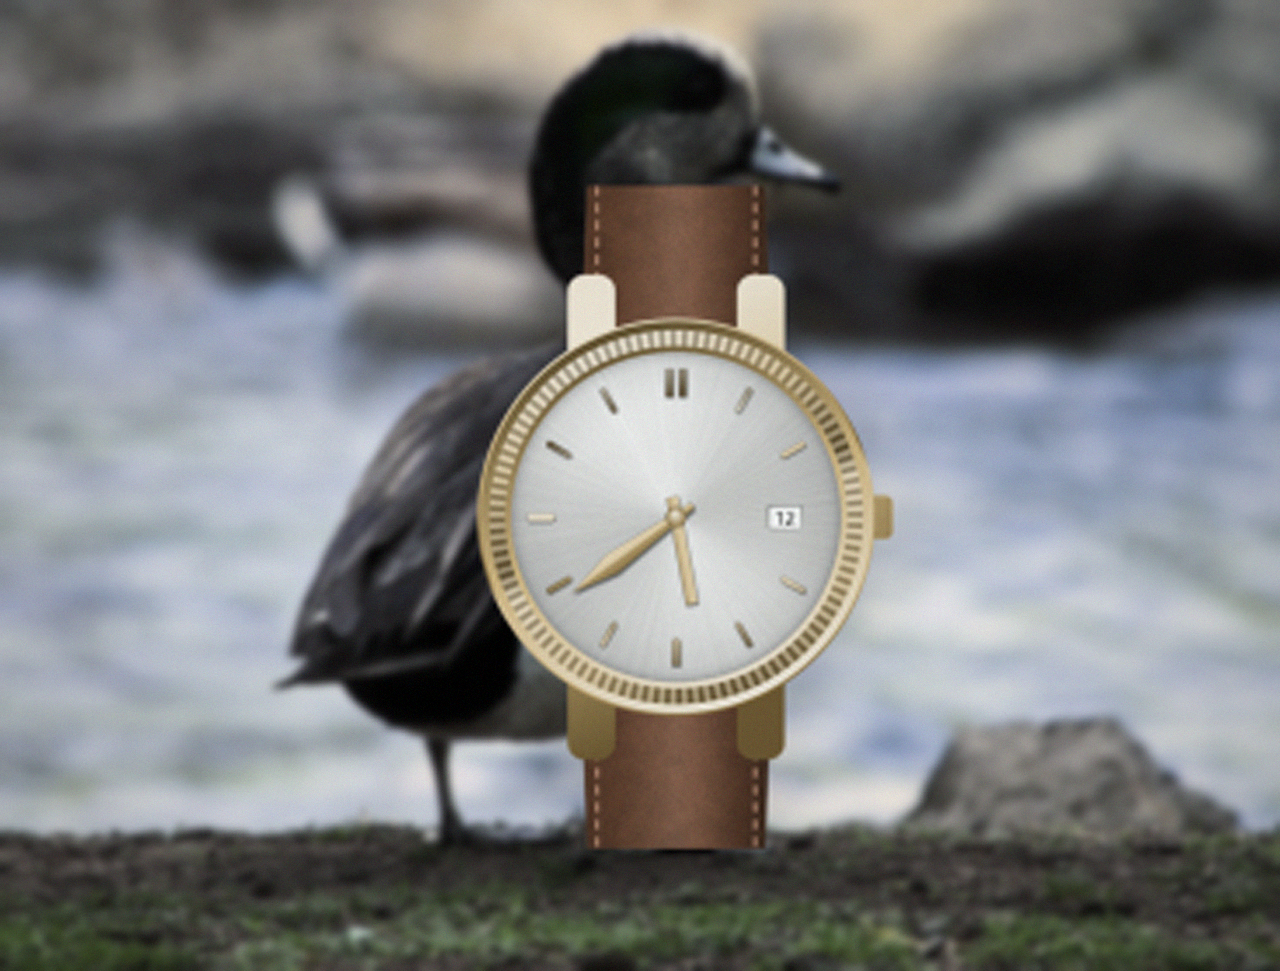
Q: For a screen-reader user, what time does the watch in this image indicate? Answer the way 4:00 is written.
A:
5:39
